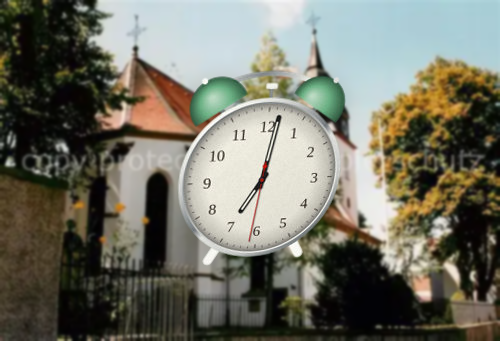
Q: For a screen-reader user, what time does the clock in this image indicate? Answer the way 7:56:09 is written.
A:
7:01:31
